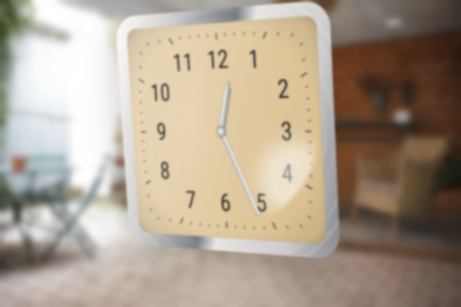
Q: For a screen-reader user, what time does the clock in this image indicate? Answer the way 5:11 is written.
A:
12:26
